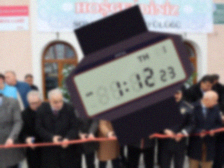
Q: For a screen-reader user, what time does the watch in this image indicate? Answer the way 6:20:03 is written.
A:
1:12:23
